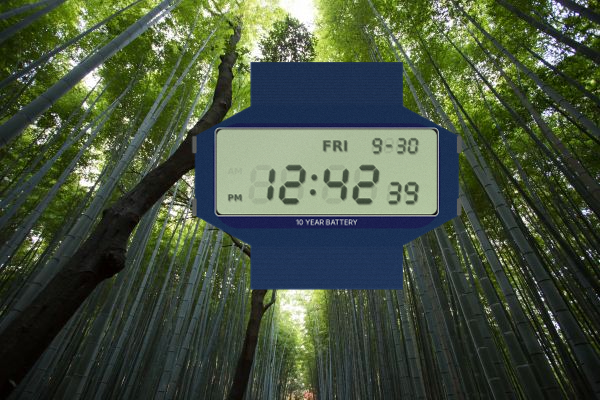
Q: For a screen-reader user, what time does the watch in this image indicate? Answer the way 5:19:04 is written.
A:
12:42:39
